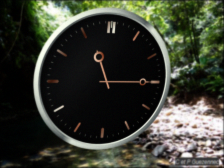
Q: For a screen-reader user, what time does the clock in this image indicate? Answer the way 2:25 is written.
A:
11:15
